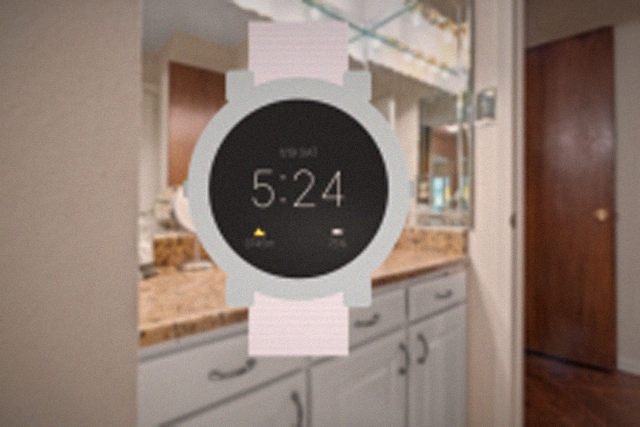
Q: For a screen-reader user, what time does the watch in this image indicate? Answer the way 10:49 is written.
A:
5:24
